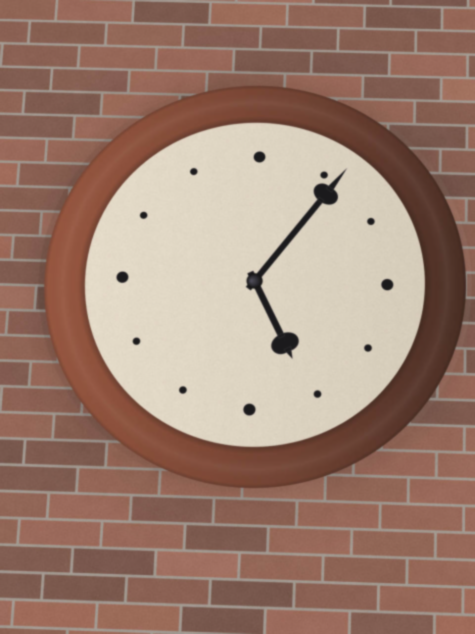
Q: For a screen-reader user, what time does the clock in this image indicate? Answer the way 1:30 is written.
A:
5:06
